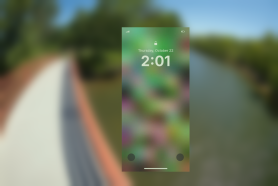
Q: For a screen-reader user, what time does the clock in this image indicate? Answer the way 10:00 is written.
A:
2:01
